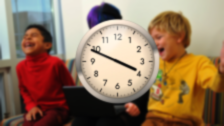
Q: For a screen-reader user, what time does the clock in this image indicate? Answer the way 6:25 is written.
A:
3:49
